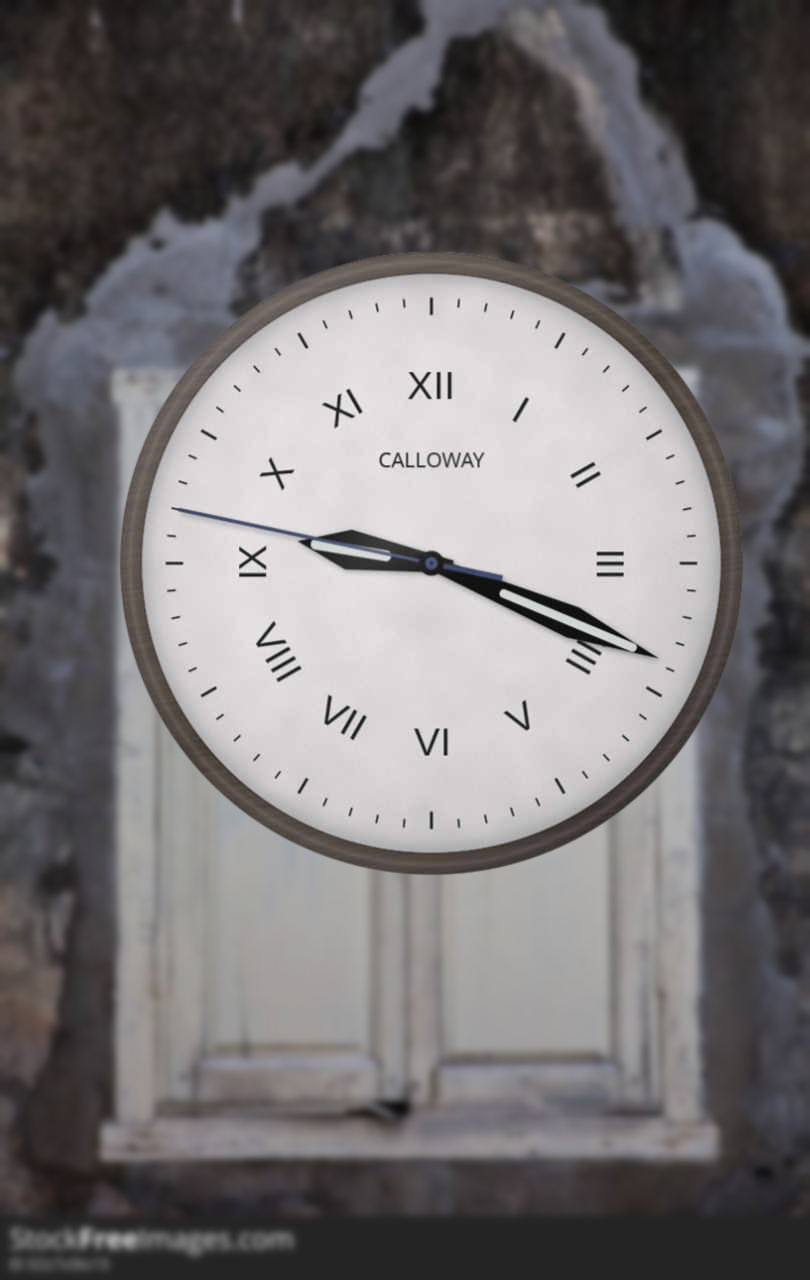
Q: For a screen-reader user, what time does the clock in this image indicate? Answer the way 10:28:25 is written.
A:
9:18:47
